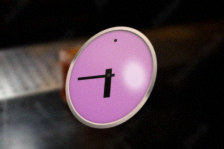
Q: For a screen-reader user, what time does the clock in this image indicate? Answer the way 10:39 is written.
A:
5:44
